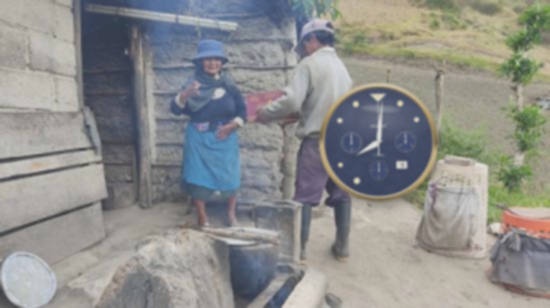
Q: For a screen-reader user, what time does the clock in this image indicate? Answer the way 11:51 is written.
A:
8:01
